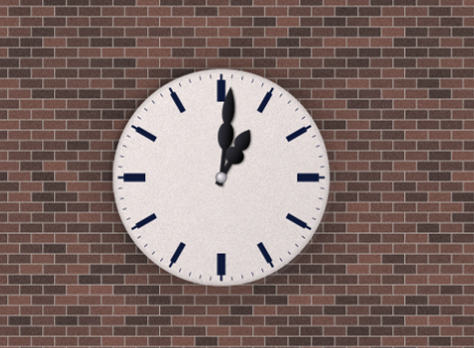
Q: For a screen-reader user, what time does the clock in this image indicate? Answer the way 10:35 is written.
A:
1:01
